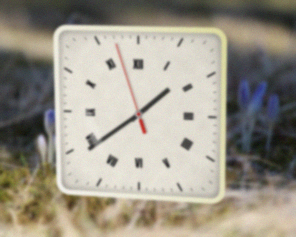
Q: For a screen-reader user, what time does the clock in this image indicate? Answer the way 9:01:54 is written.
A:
1:38:57
